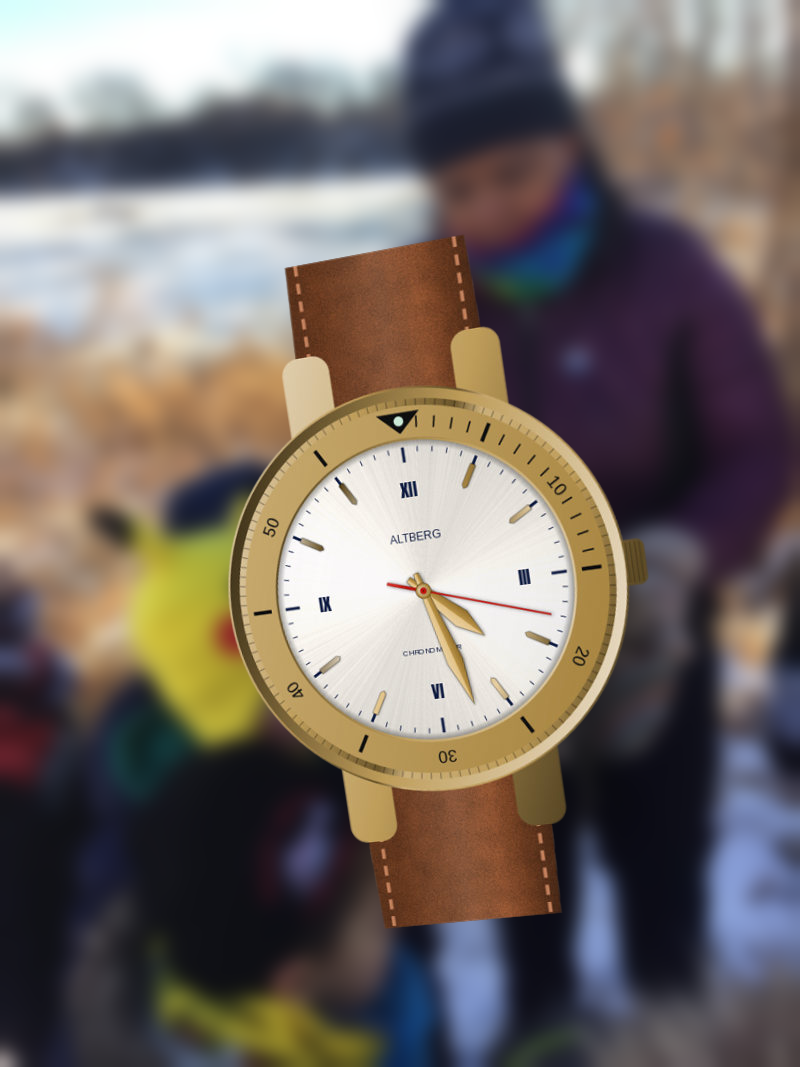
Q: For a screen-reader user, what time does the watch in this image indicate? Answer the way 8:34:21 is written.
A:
4:27:18
